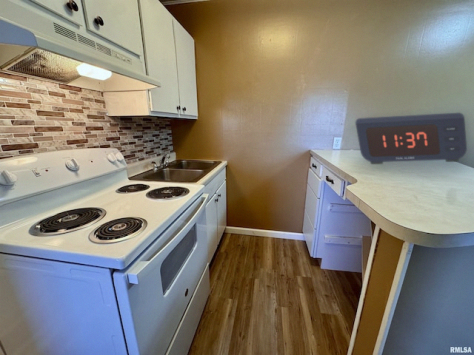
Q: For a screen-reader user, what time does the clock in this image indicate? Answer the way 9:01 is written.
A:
11:37
